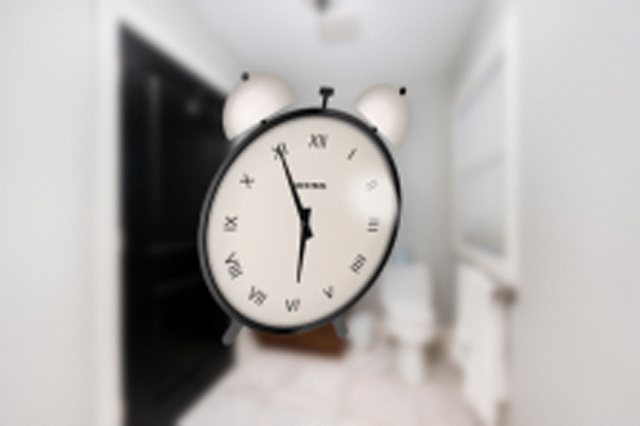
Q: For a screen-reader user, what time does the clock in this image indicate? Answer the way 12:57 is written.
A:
5:55
